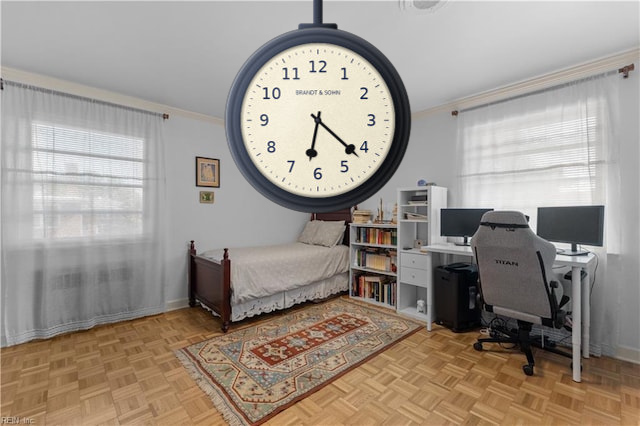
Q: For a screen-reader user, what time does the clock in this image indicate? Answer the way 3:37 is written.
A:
6:22
